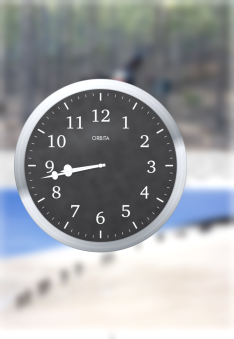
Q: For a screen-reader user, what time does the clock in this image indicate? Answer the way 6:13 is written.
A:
8:43
